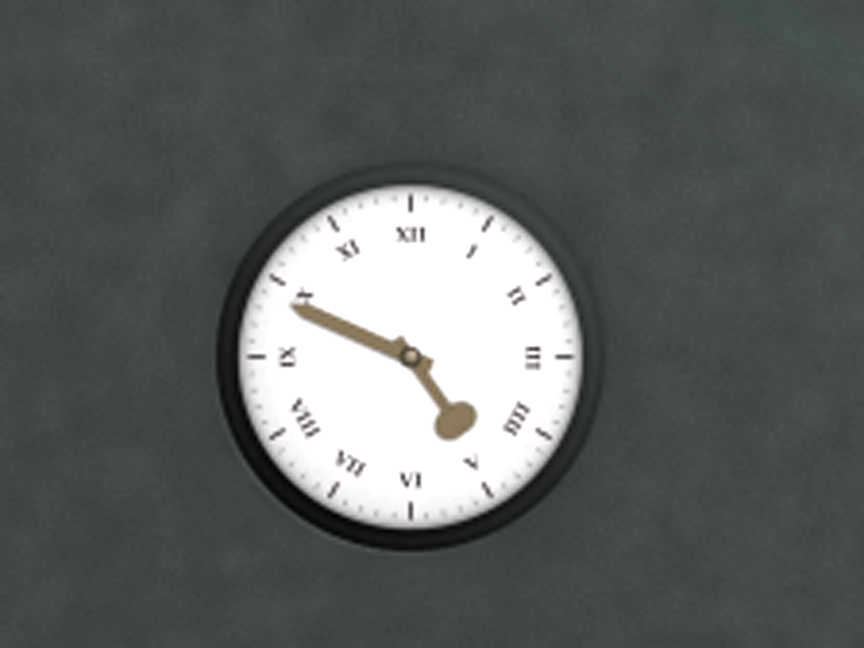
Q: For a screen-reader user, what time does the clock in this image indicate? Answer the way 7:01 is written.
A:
4:49
